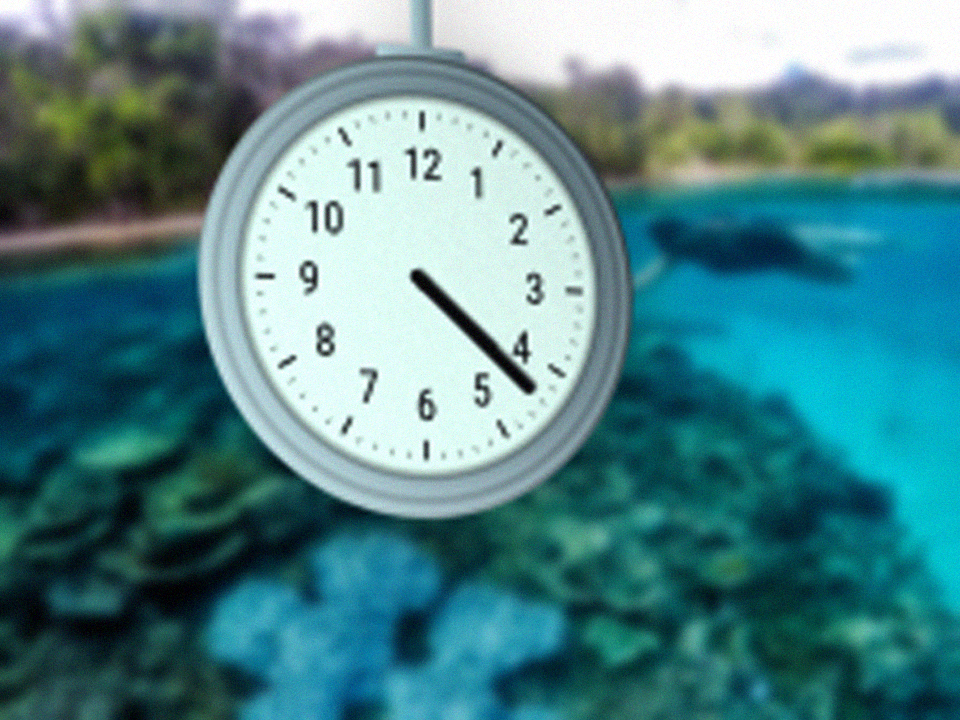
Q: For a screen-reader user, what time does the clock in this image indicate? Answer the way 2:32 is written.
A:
4:22
